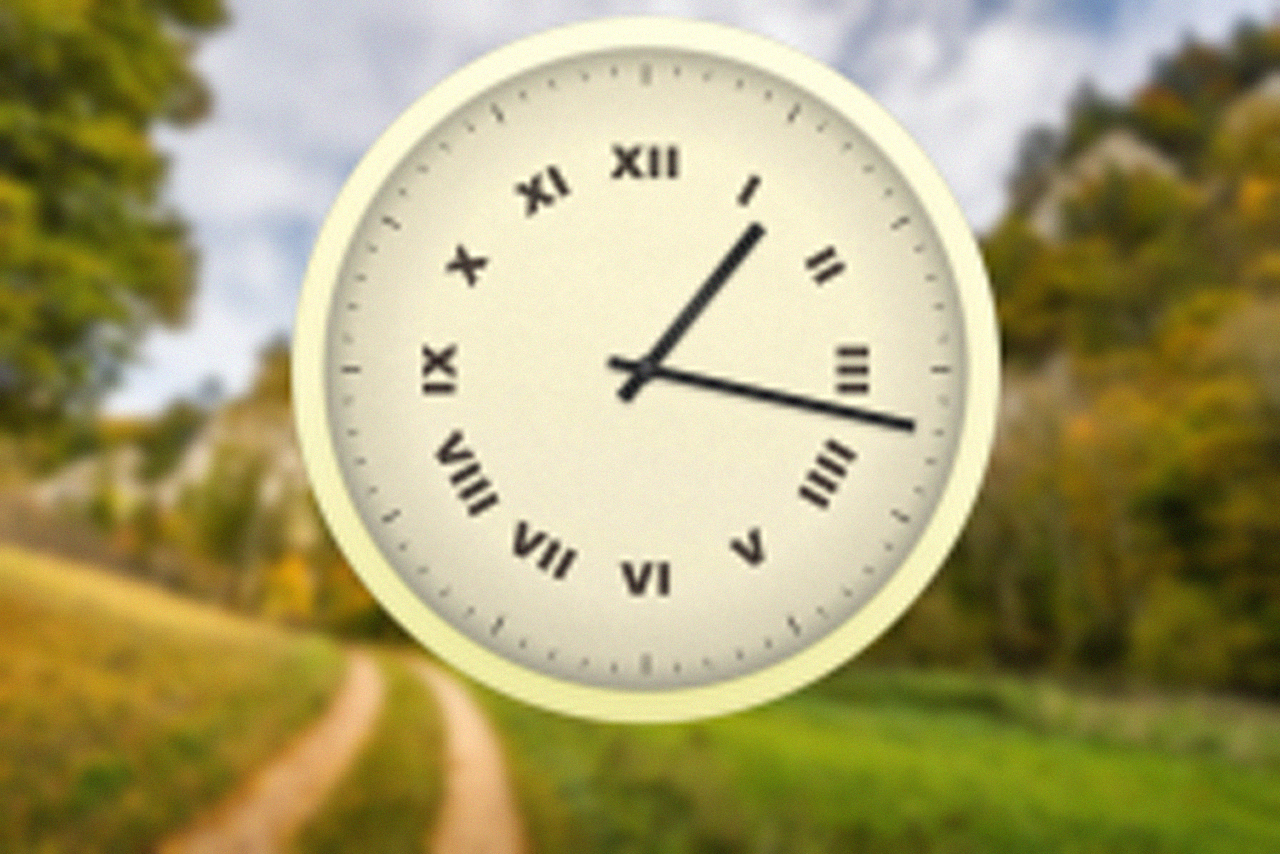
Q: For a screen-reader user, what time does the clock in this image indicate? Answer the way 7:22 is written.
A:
1:17
